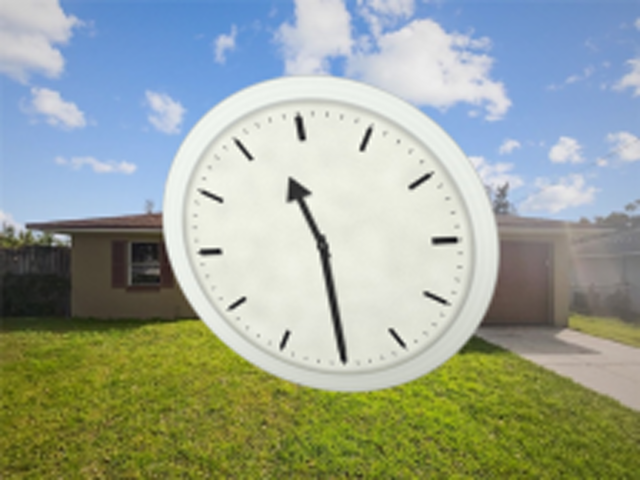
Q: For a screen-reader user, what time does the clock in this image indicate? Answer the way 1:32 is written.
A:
11:30
